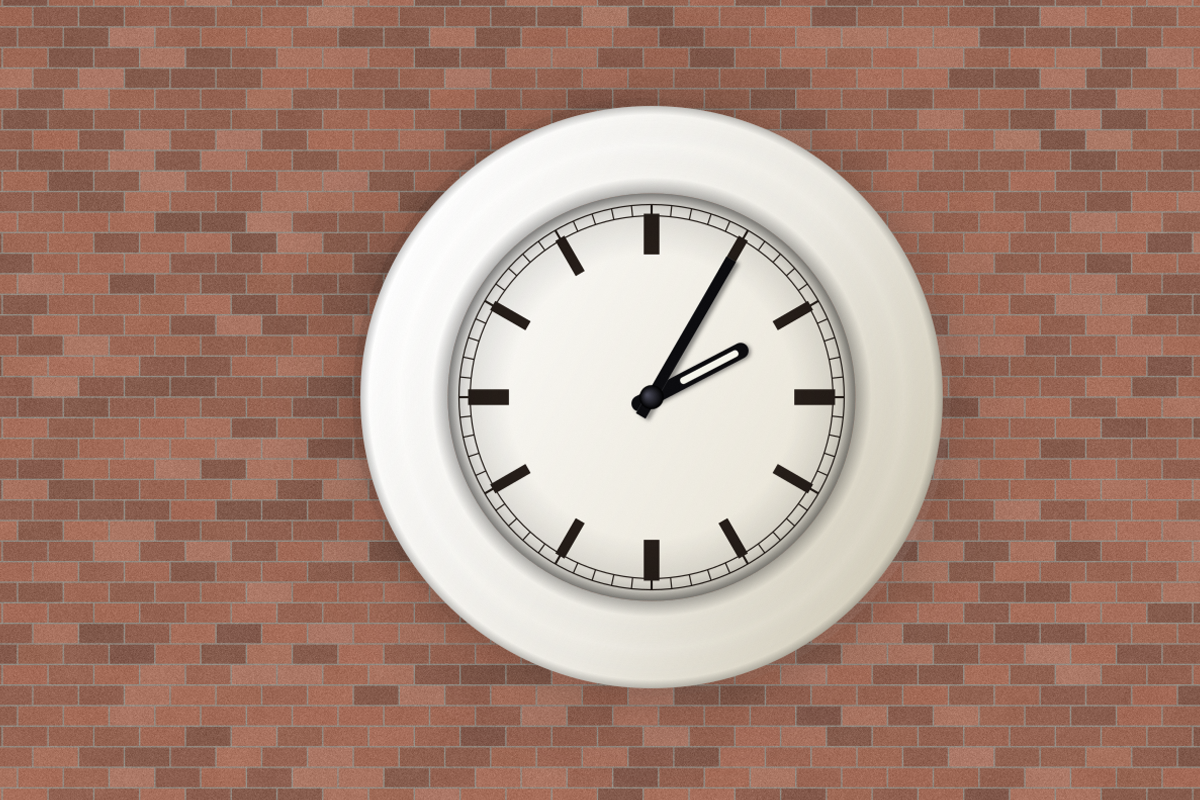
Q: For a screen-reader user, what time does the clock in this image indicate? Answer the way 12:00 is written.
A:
2:05
